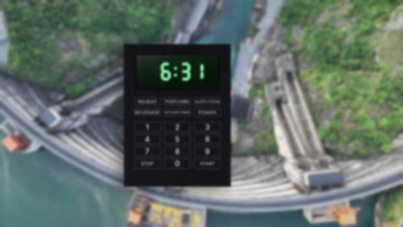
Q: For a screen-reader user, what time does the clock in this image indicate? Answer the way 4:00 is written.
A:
6:31
